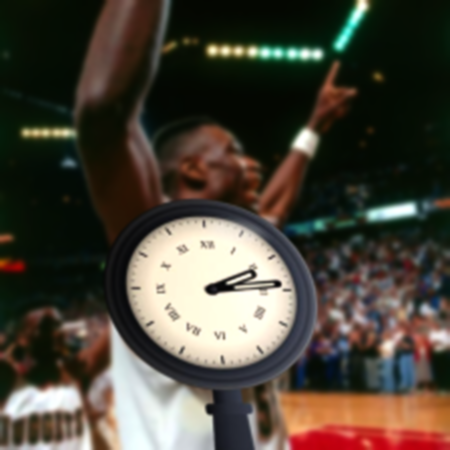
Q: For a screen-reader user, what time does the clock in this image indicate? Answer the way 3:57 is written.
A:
2:14
